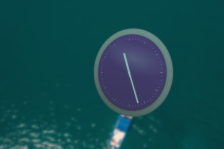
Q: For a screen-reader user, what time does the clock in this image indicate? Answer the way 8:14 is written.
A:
11:27
